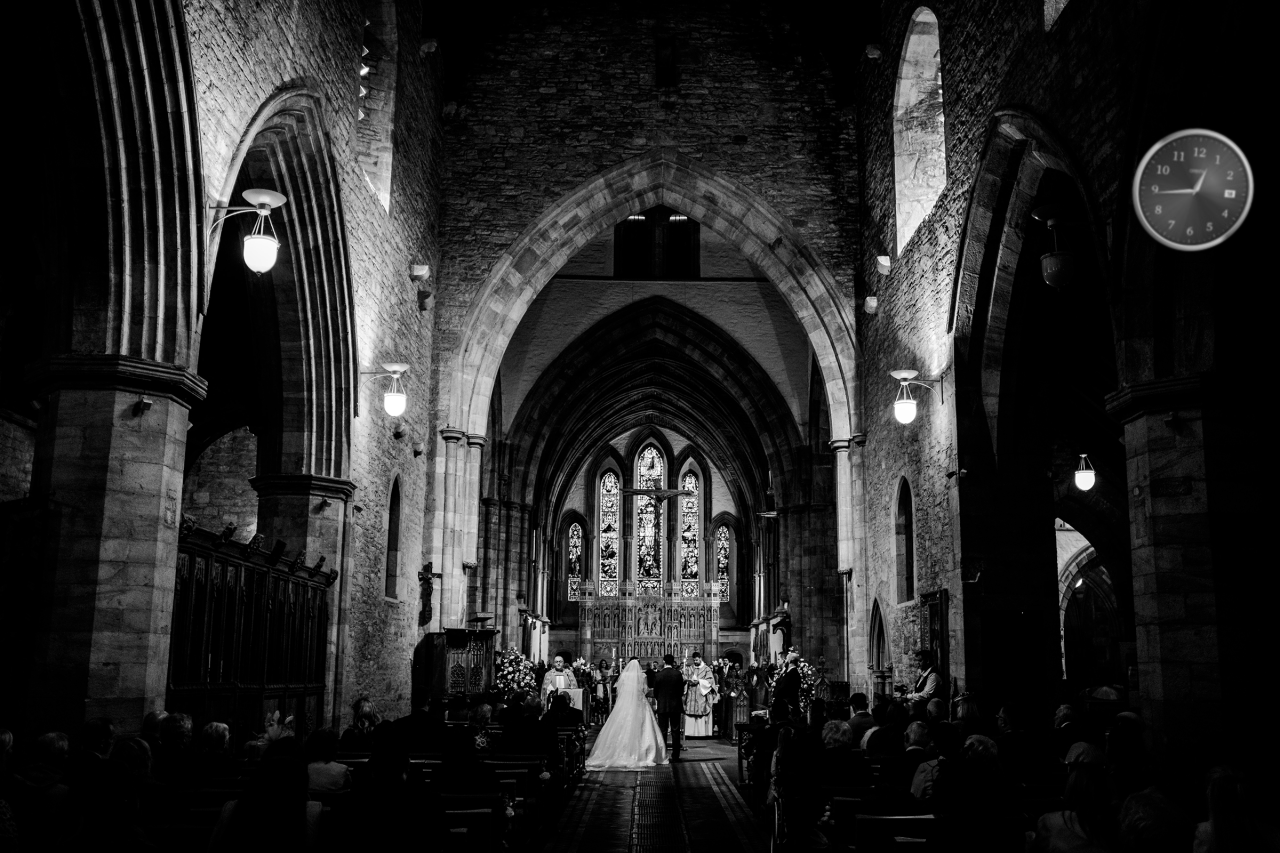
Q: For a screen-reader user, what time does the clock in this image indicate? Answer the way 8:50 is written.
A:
12:44
